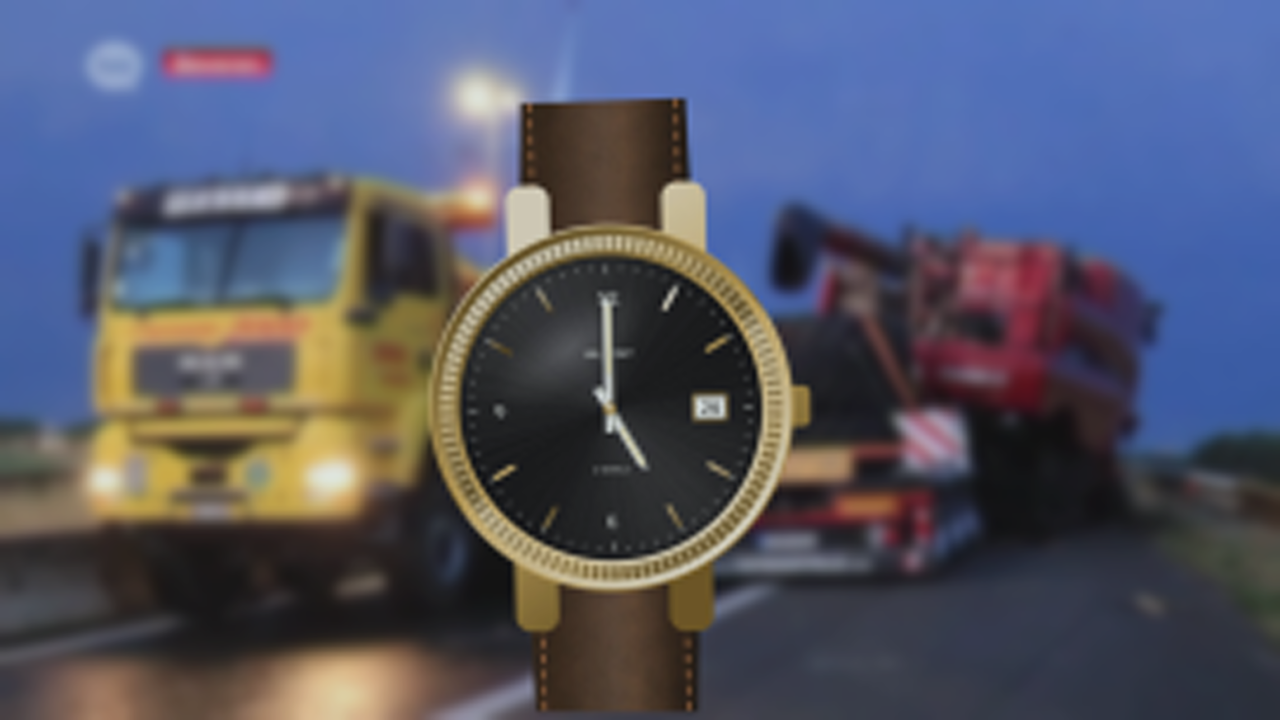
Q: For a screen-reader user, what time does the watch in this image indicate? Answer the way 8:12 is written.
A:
5:00
